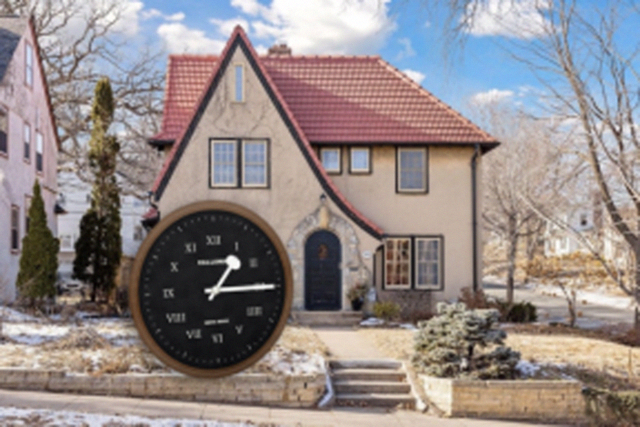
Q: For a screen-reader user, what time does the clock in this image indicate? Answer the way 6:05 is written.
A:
1:15
